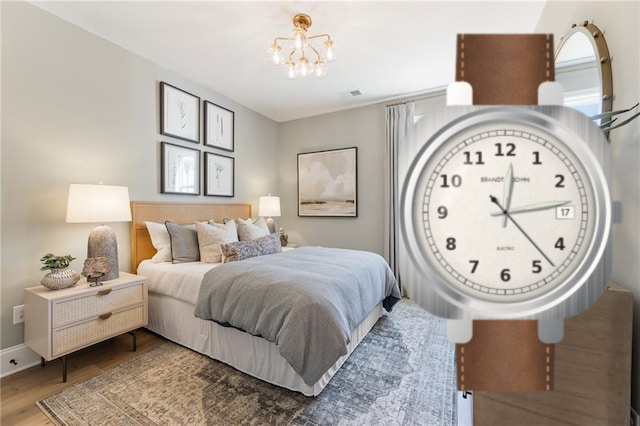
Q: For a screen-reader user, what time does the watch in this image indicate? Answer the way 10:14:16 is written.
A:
12:13:23
